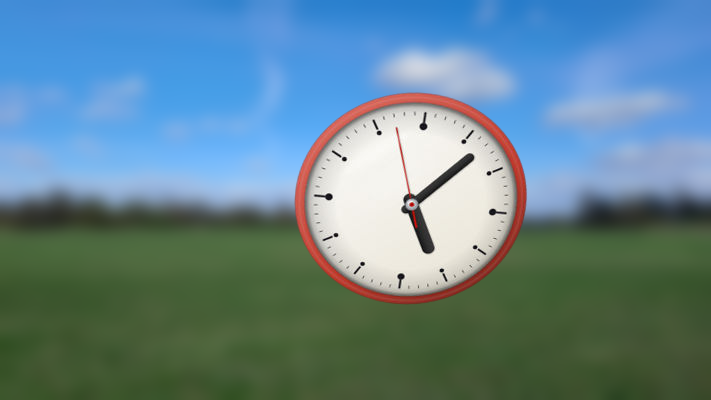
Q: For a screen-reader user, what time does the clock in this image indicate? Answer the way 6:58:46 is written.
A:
5:06:57
